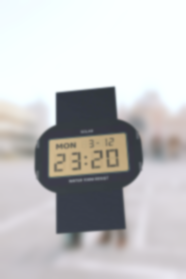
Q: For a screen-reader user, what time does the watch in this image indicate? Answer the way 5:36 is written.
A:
23:20
